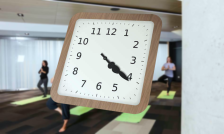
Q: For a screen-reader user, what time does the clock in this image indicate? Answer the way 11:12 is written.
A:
4:21
